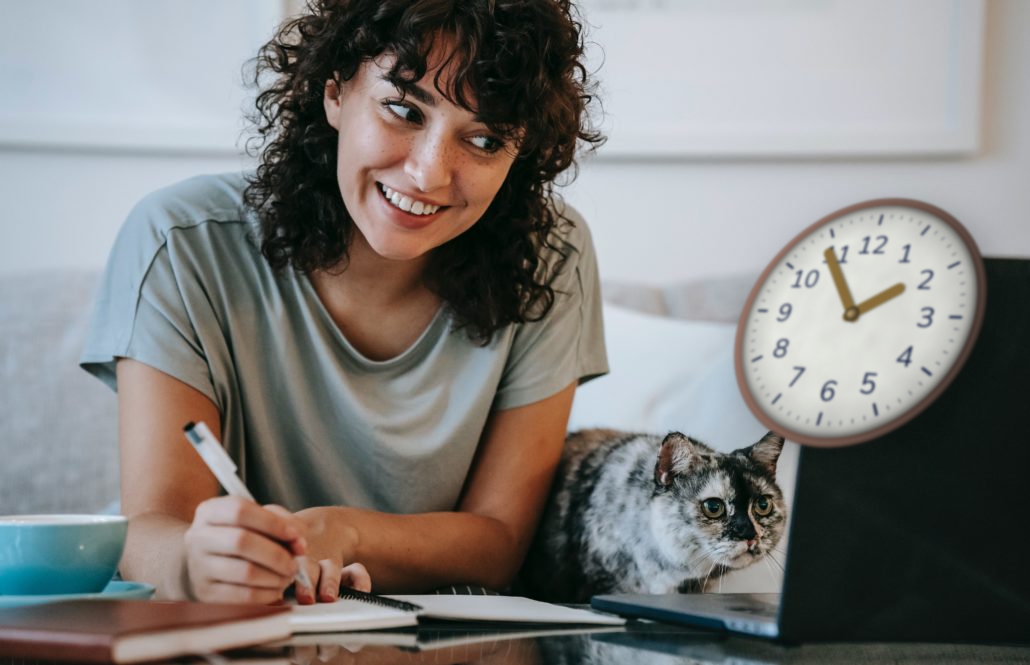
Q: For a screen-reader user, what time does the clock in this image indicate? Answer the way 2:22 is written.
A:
1:54
